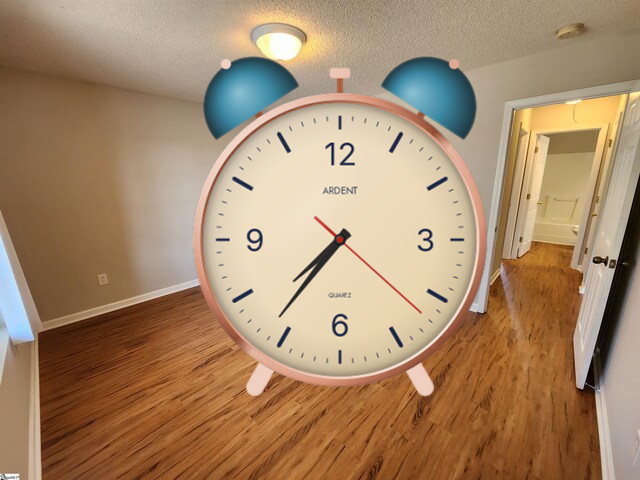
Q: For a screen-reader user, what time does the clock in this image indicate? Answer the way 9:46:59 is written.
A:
7:36:22
